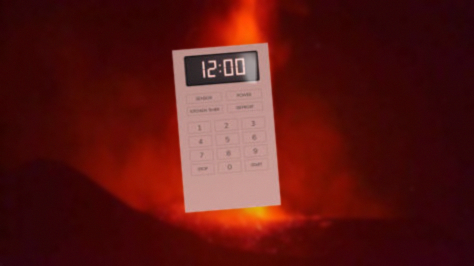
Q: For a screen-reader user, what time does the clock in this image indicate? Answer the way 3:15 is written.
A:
12:00
